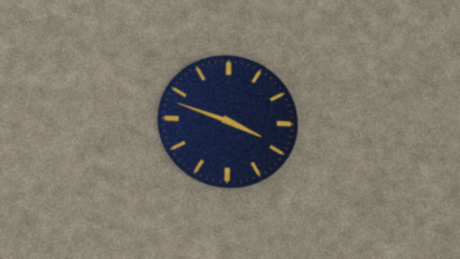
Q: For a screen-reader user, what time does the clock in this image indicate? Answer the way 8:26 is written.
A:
3:48
